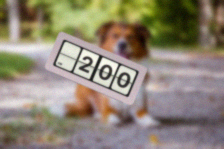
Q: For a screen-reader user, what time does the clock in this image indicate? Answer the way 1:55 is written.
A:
2:00
